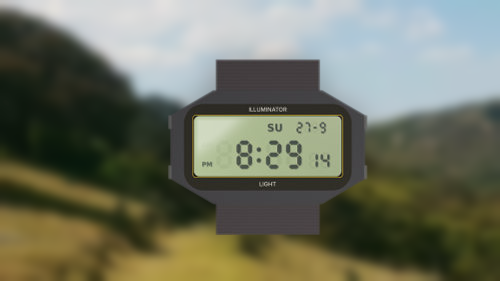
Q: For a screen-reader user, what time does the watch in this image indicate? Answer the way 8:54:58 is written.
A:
8:29:14
